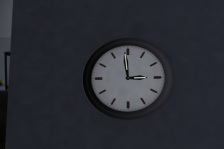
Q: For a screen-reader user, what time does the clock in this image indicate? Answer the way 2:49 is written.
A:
2:59
